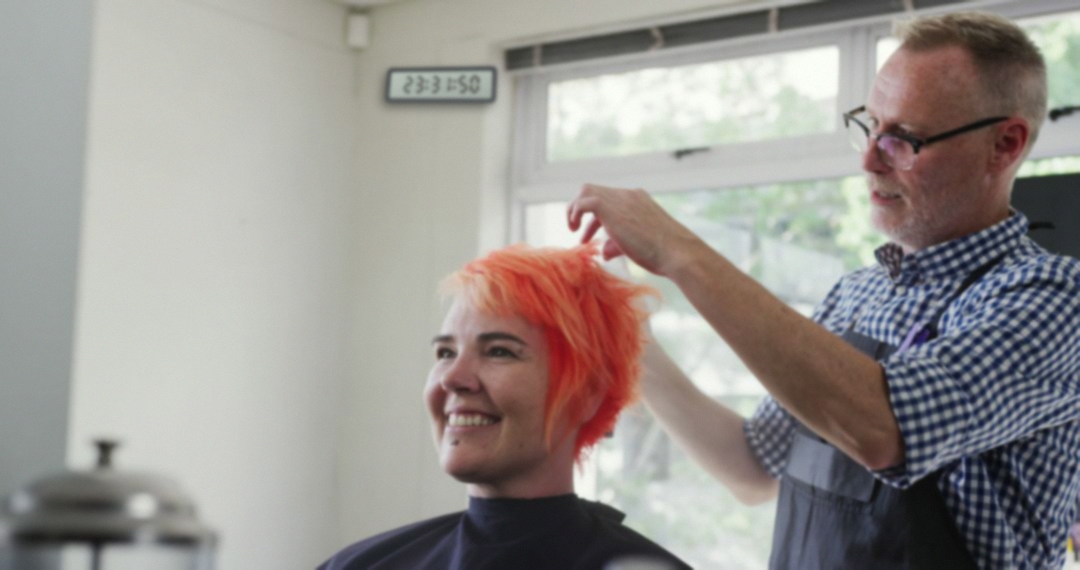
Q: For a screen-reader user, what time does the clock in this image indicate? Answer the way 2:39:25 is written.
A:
23:31:50
